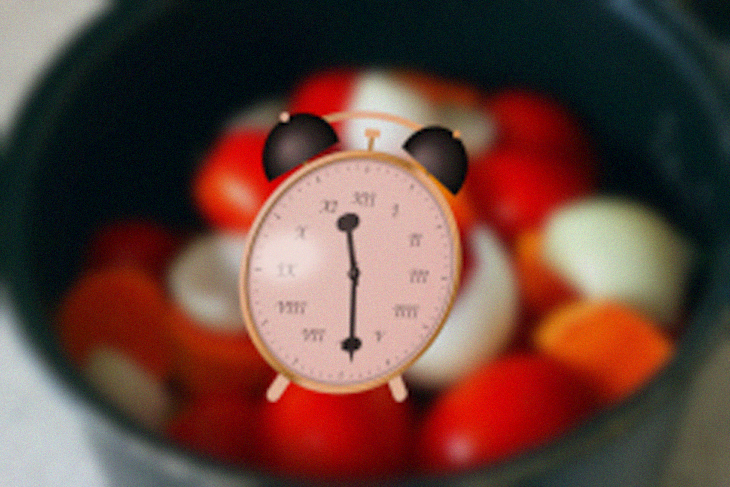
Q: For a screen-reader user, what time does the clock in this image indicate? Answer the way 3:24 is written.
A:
11:29
